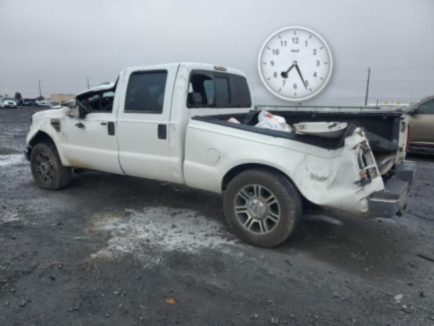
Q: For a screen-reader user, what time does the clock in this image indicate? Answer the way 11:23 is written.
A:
7:26
